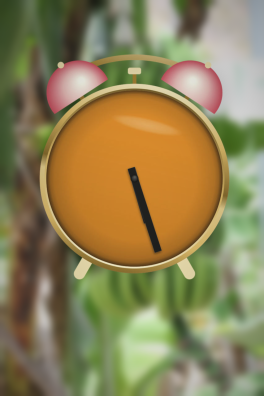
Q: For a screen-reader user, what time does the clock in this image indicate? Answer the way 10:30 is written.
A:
5:27
